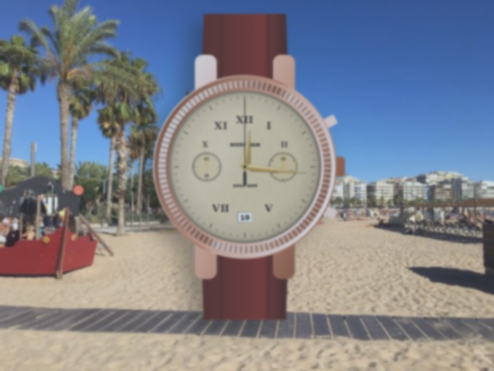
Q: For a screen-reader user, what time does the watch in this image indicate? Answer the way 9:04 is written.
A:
12:16
